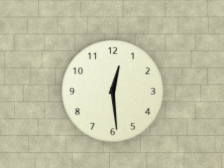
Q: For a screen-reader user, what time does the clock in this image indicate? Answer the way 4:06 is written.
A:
12:29
